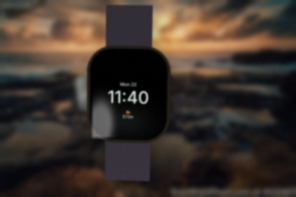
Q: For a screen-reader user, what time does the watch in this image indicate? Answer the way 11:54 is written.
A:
11:40
